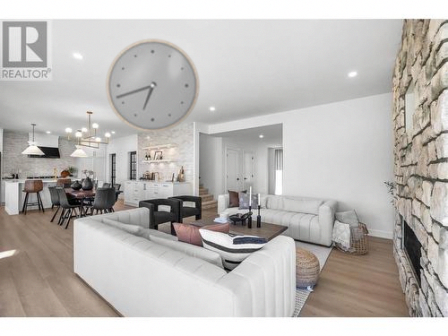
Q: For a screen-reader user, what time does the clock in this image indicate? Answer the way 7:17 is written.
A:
6:42
